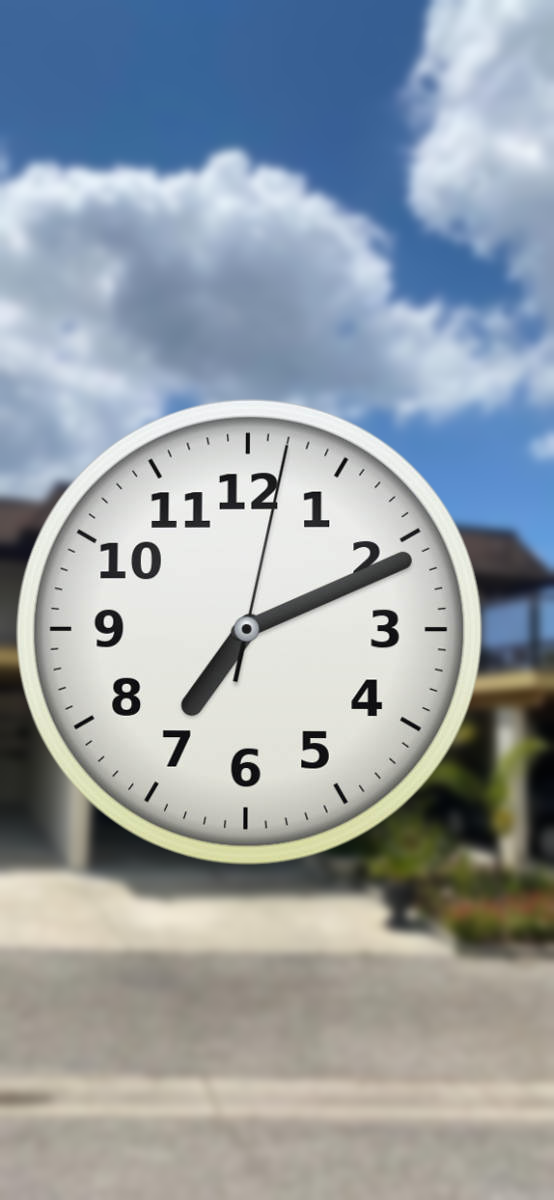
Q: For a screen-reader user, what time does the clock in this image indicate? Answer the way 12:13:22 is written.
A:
7:11:02
